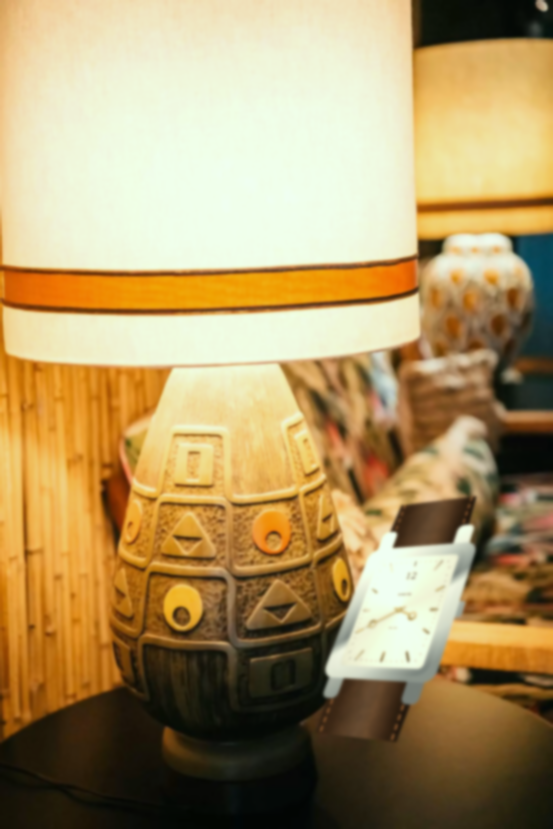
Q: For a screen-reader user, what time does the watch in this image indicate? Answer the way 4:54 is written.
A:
3:40
